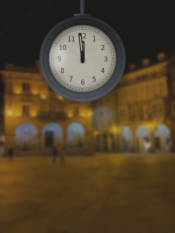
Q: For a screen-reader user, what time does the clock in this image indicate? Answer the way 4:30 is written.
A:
11:59
